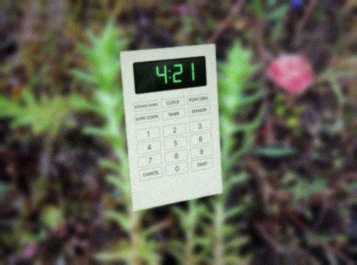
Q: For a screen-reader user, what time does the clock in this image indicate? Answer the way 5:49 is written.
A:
4:21
